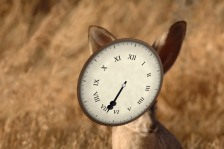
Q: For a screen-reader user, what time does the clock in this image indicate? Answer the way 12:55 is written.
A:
6:33
